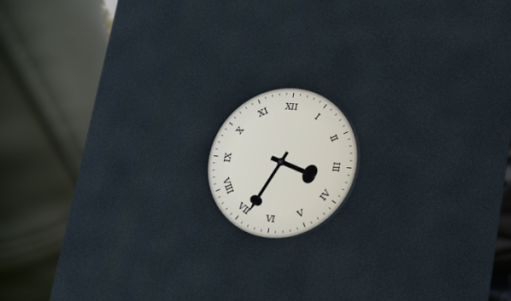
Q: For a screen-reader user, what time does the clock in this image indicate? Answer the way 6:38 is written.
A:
3:34
